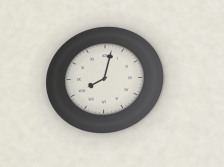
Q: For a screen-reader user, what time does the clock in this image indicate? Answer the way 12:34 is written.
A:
8:02
